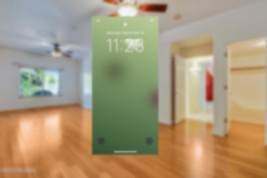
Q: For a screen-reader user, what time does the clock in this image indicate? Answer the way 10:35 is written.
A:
11:23
